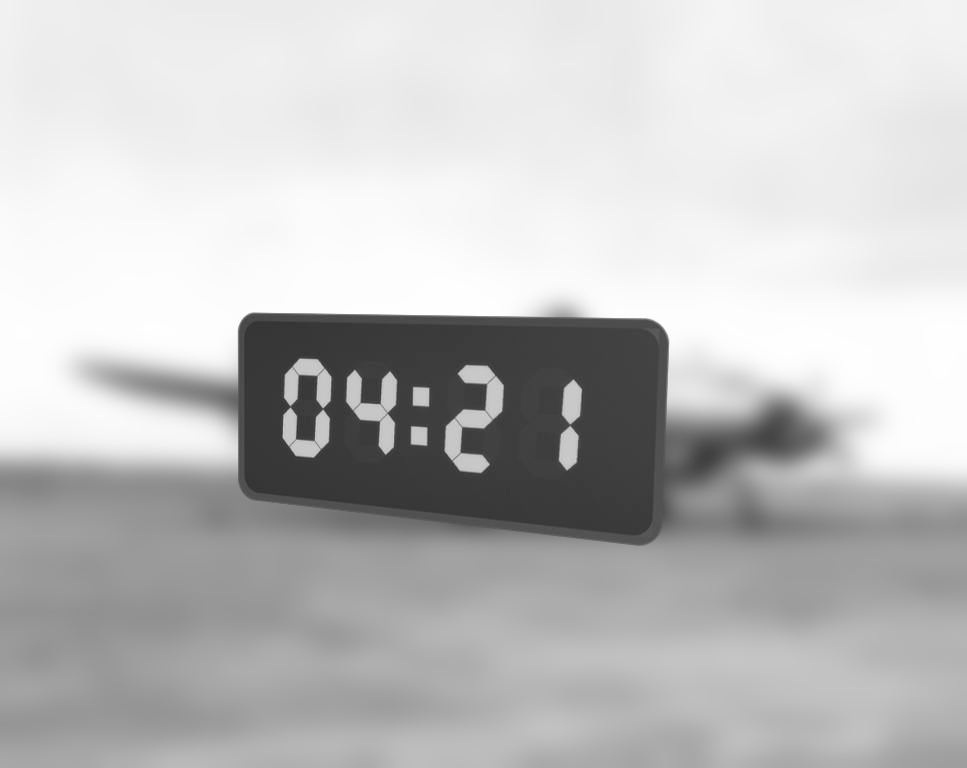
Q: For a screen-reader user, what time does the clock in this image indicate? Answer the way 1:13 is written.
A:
4:21
